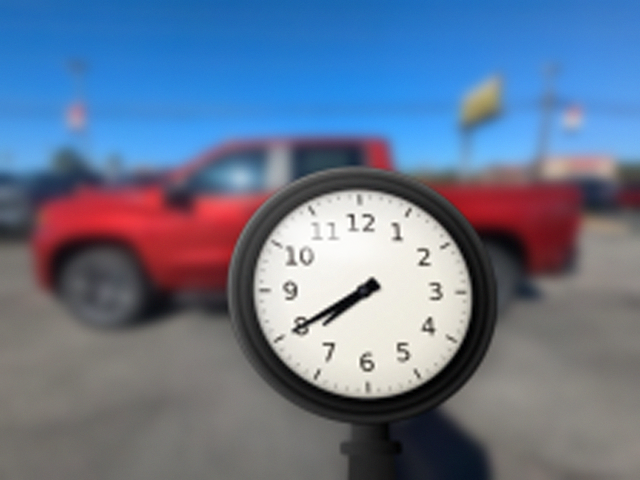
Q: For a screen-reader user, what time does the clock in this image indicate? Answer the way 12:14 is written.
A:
7:40
